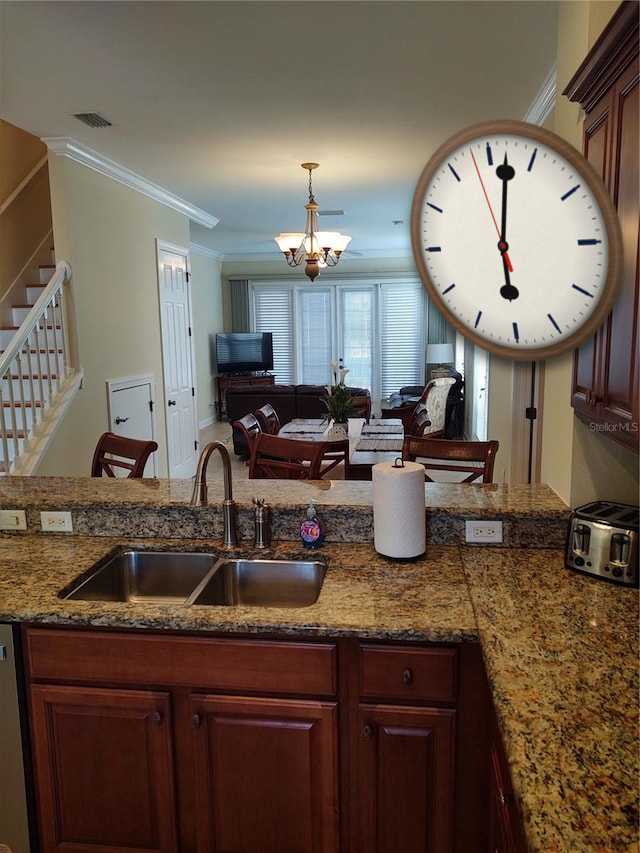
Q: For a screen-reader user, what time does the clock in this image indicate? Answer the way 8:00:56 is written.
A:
6:01:58
